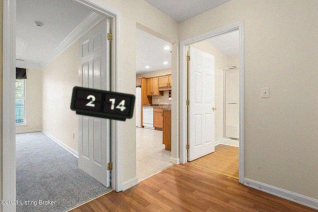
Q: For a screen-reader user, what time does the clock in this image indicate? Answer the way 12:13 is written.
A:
2:14
